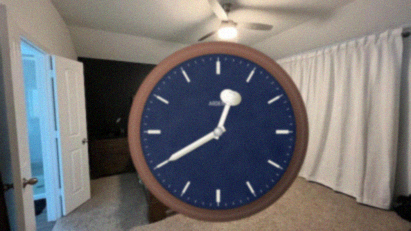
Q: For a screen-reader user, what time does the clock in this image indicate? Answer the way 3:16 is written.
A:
12:40
